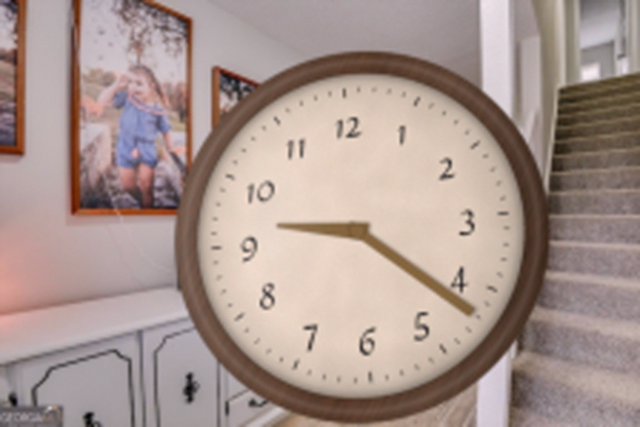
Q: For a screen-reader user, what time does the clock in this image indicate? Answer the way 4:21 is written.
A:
9:22
